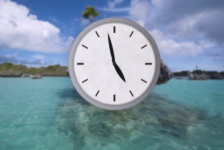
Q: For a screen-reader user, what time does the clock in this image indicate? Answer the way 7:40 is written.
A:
4:58
